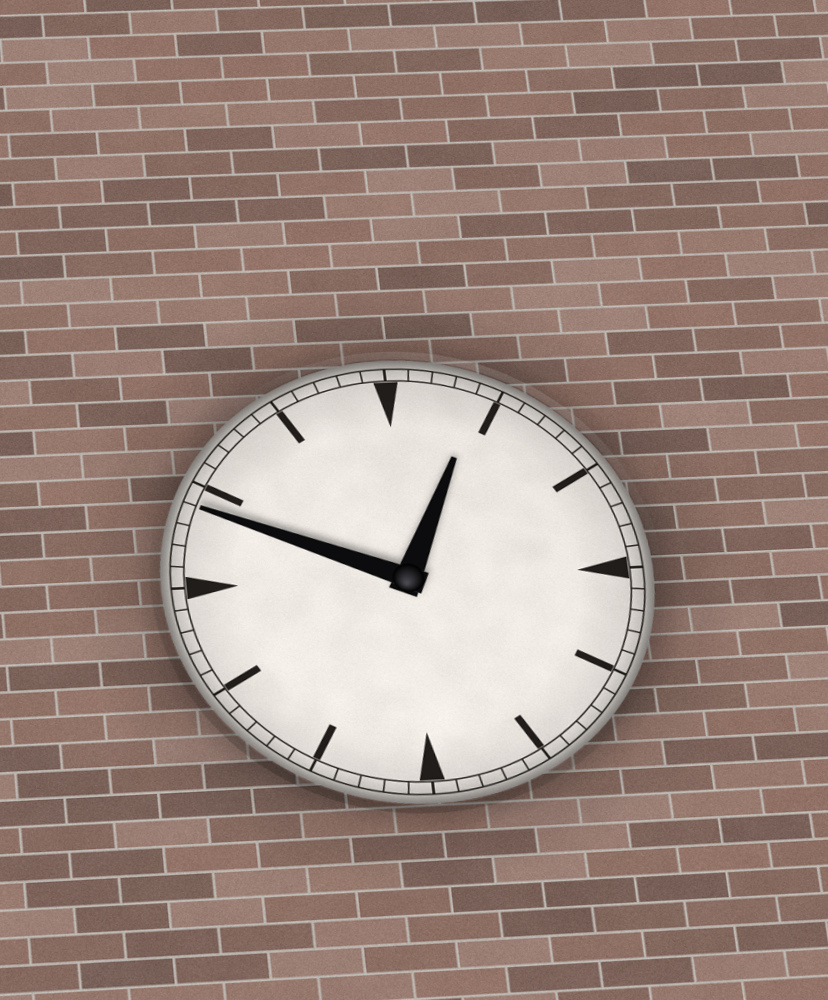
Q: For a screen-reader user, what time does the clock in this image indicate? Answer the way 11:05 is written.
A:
12:49
